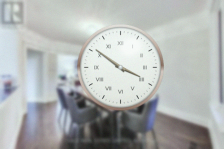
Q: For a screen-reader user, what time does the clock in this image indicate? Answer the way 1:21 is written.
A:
3:51
